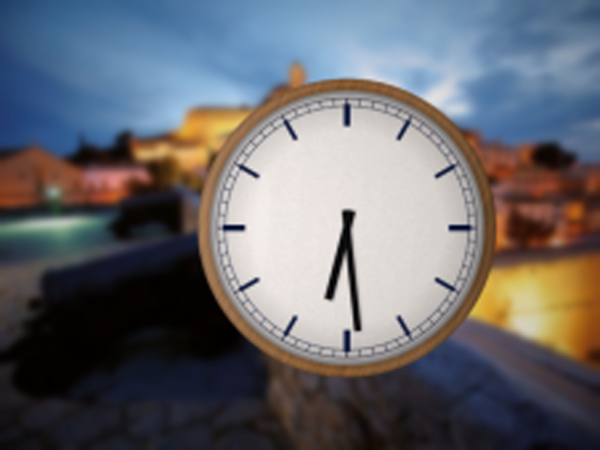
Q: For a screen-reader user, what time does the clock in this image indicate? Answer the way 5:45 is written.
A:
6:29
